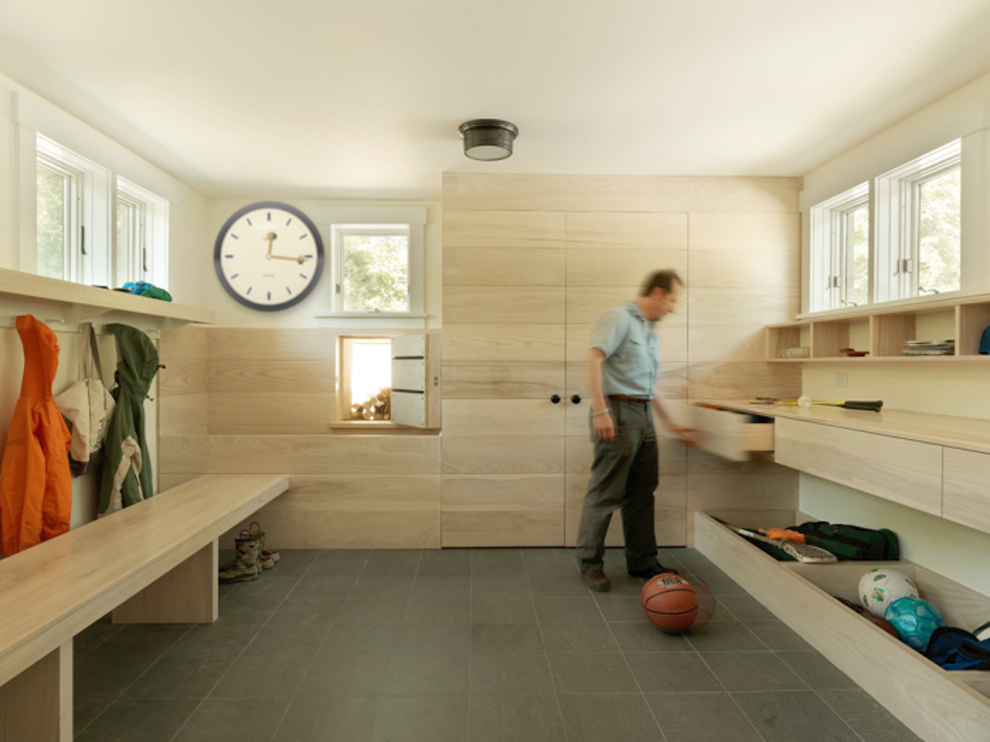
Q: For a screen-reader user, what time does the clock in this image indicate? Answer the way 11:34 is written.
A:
12:16
